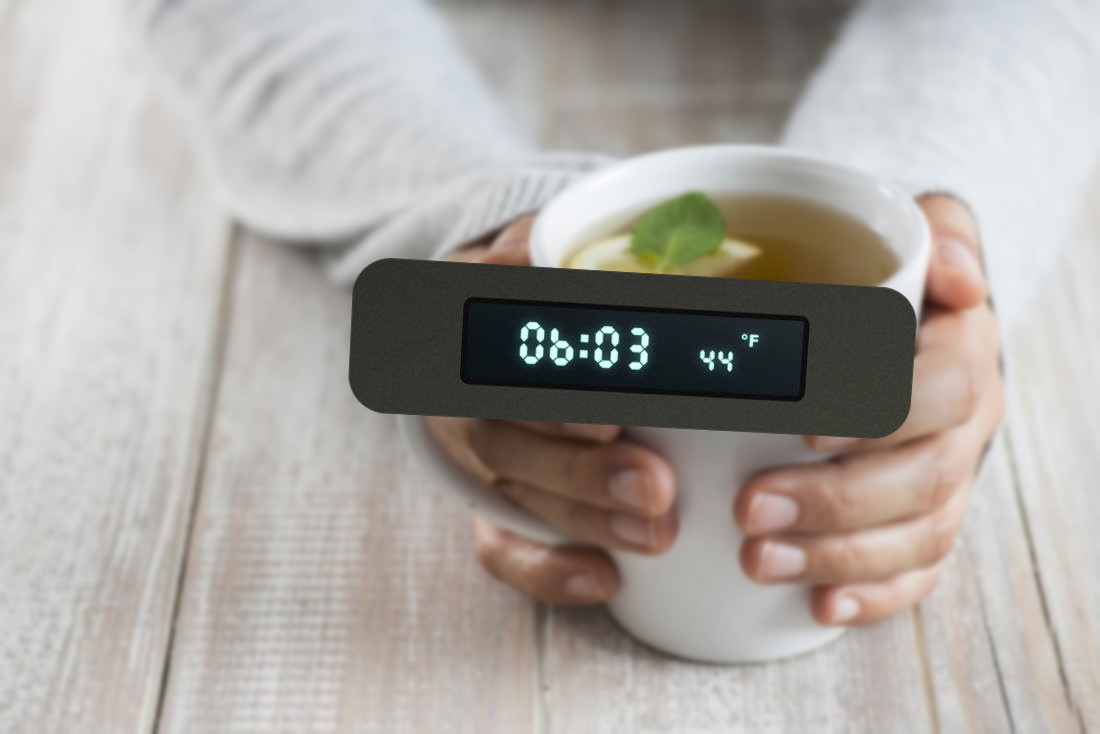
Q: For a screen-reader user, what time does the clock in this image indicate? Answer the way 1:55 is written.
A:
6:03
